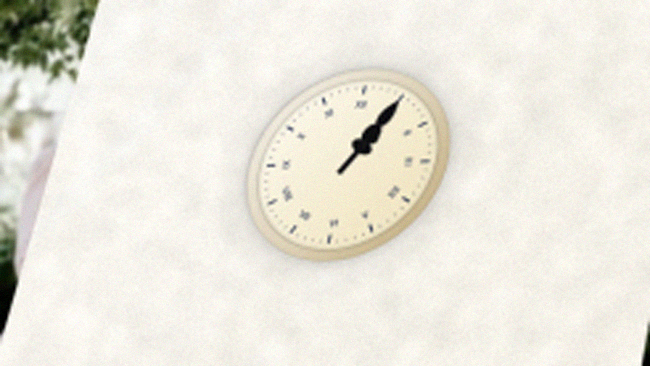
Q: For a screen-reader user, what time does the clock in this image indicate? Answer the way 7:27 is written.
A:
1:05
